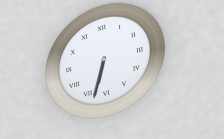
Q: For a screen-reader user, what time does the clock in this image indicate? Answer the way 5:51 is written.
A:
6:33
